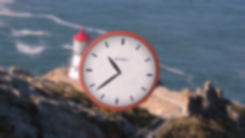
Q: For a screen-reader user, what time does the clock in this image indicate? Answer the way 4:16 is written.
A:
10:38
